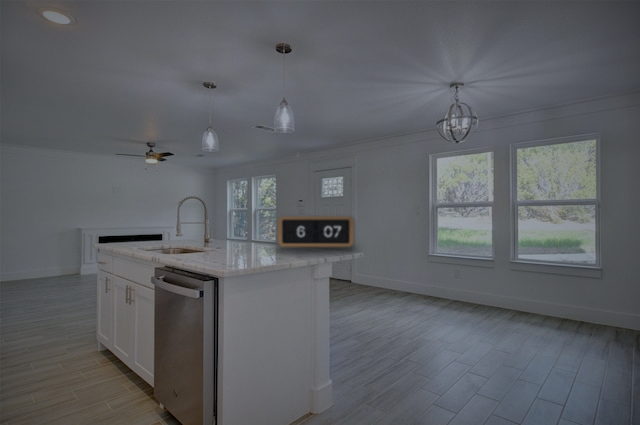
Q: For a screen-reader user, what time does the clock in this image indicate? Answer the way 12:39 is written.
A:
6:07
